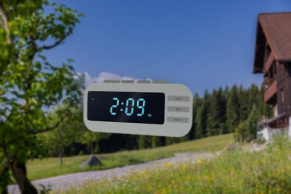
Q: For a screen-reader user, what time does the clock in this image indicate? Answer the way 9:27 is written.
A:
2:09
